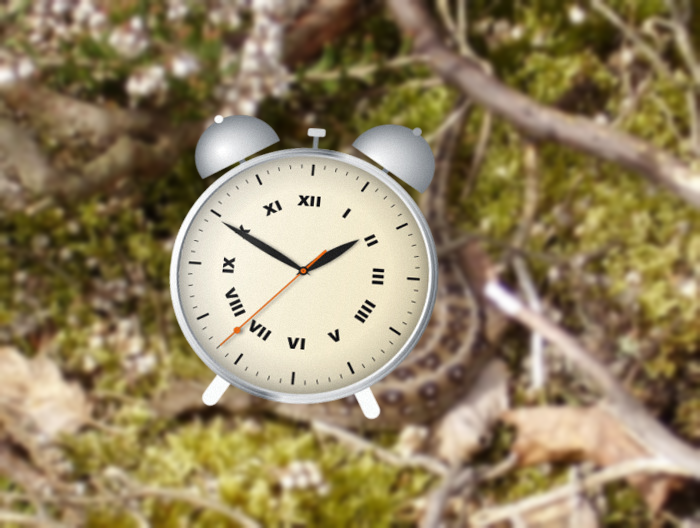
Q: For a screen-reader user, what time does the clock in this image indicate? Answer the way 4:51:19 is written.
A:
1:49:37
